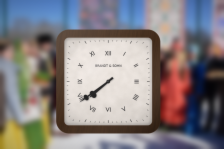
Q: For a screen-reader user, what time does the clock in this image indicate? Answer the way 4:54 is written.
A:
7:39
